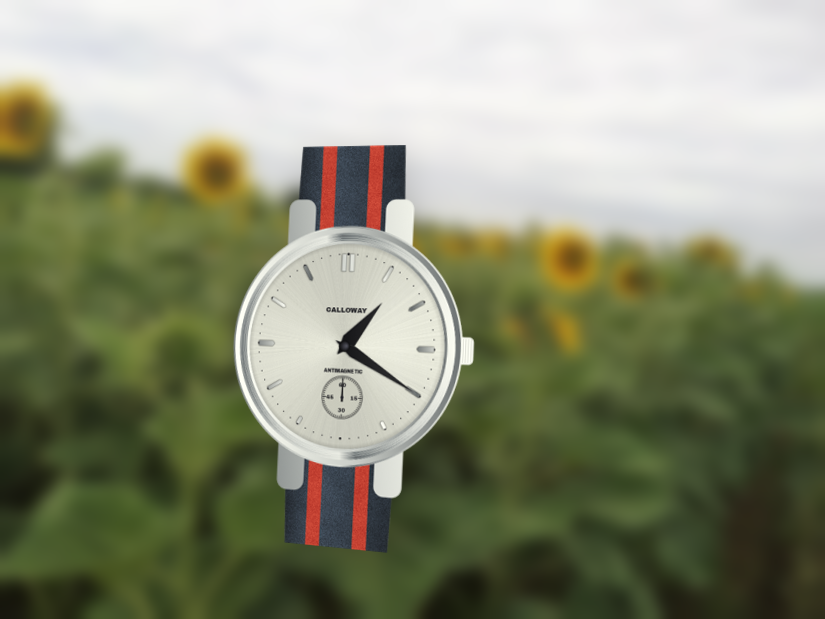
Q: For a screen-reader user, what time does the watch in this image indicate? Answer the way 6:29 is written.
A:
1:20
